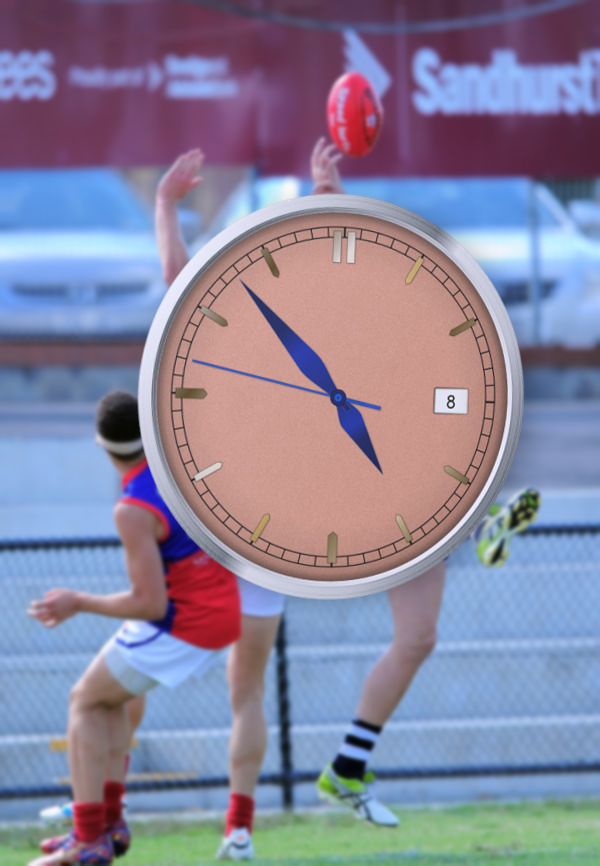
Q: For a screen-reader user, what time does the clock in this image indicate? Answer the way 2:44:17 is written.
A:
4:52:47
